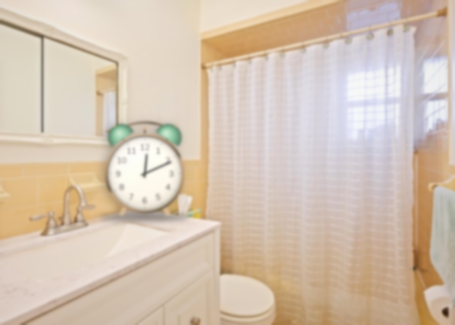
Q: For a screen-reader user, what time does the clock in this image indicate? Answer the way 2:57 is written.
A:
12:11
